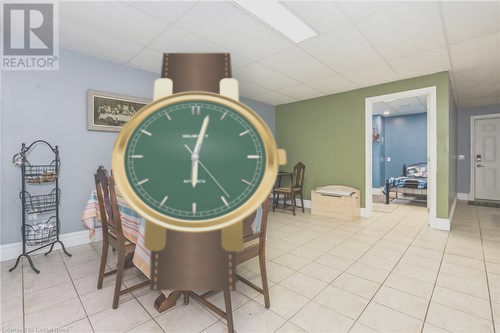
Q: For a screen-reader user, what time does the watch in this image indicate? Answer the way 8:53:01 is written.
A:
6:02:24
